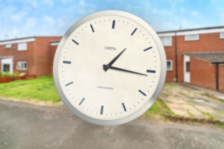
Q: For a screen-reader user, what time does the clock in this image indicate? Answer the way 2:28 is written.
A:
1:16
